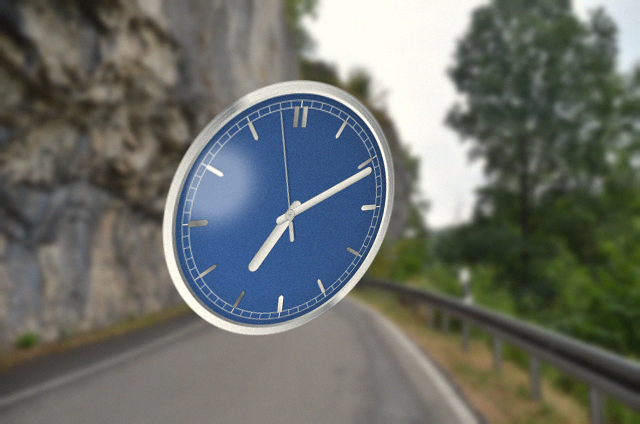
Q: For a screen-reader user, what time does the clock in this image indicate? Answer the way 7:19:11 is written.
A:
7:10:58
